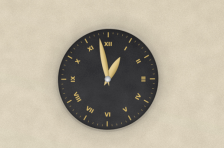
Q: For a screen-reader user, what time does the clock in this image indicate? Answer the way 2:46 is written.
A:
12:58
